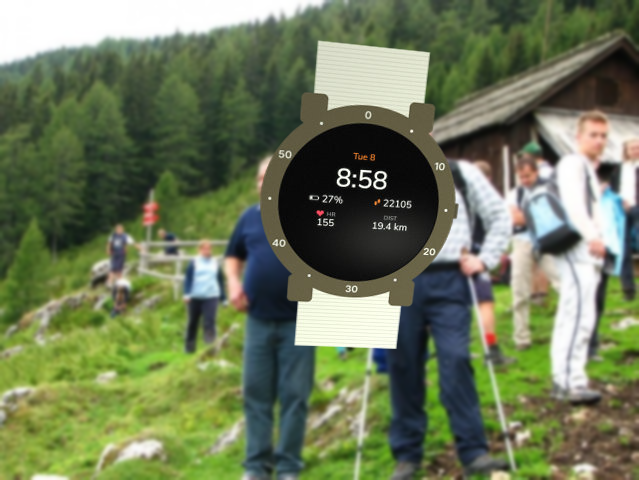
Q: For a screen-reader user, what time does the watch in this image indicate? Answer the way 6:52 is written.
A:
8:58
